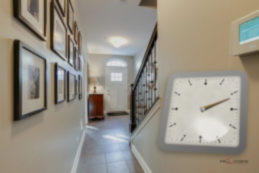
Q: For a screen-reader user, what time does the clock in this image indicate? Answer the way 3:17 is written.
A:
2:11
